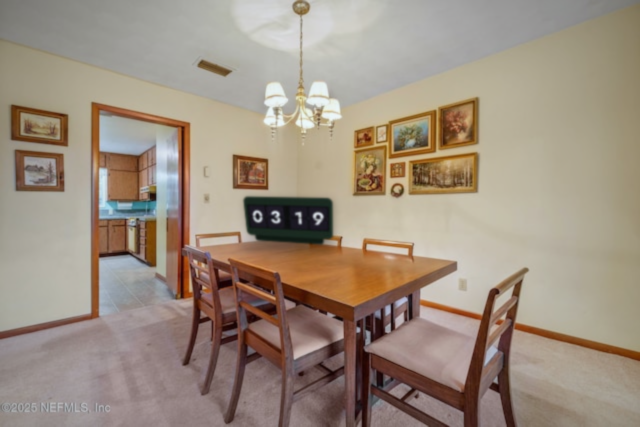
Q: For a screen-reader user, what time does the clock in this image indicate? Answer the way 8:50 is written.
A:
3:19
